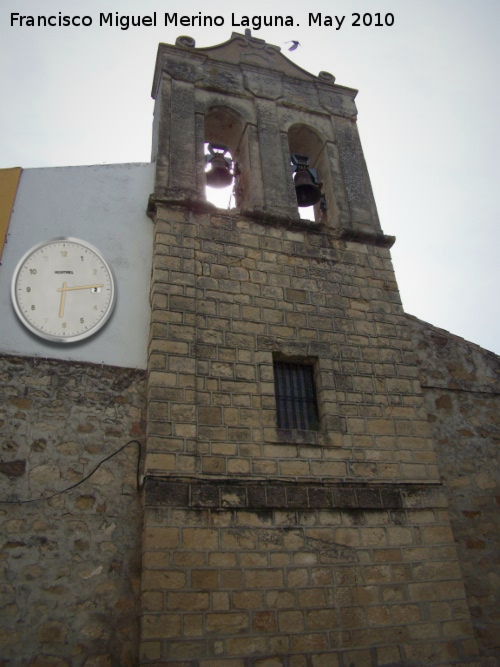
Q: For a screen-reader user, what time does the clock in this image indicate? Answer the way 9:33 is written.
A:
6:14
